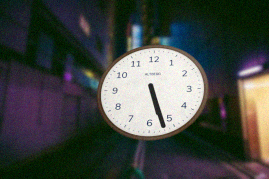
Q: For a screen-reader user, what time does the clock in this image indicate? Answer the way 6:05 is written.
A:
5:27
